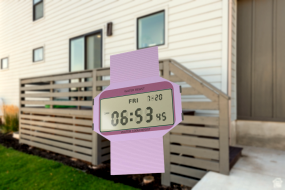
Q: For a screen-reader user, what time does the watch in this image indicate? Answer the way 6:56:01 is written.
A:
6:53:45
